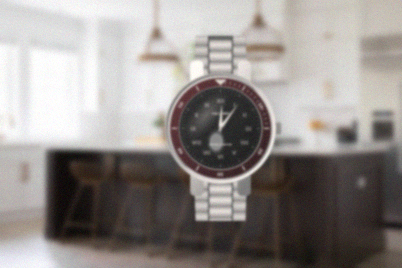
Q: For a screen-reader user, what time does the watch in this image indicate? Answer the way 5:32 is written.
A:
12:06
